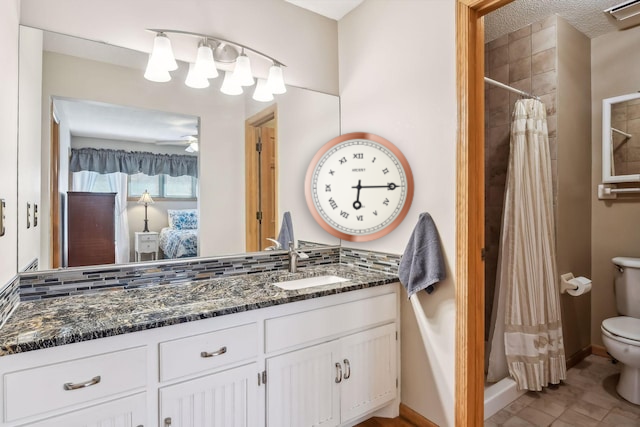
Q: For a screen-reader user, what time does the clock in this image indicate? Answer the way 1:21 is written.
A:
6:15
